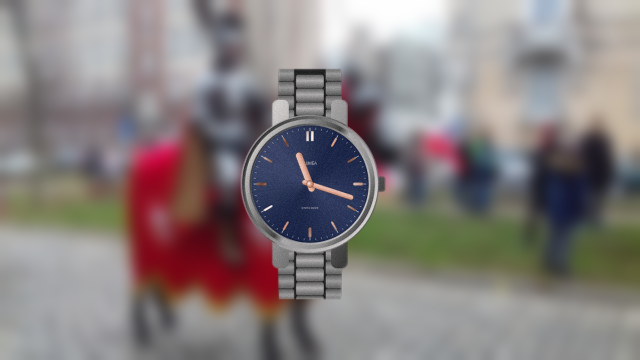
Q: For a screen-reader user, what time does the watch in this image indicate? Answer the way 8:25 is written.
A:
11:18
